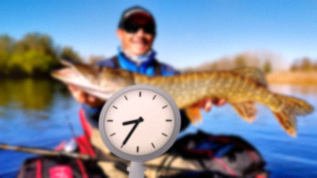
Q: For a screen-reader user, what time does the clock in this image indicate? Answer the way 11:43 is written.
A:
8:35
